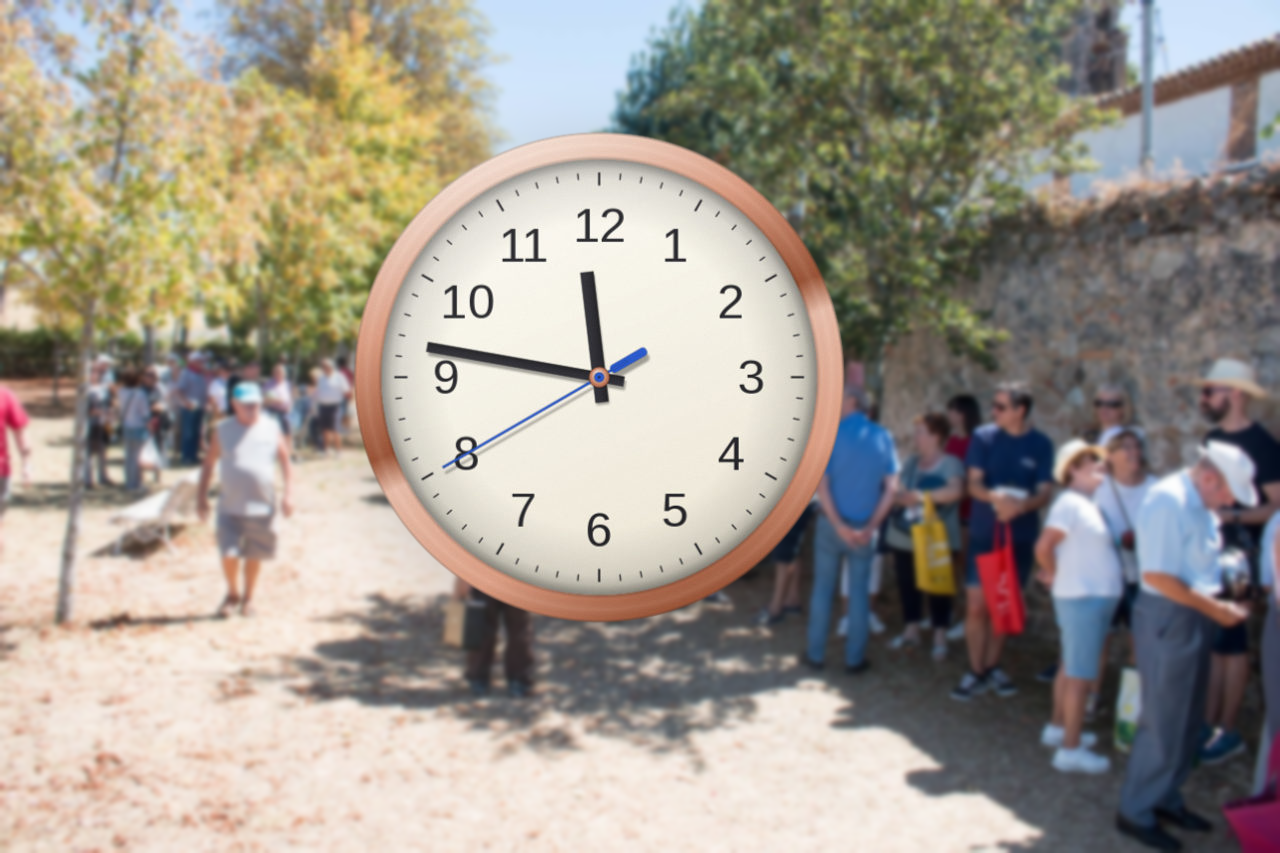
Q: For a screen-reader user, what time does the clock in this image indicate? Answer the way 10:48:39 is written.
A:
11:46:40
